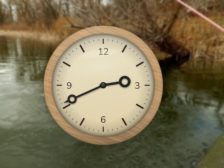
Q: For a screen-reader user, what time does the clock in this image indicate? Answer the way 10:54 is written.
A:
2:41
